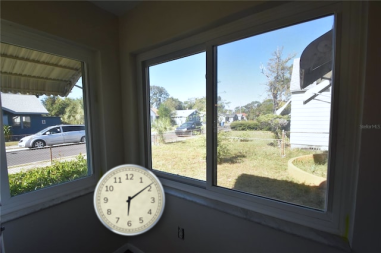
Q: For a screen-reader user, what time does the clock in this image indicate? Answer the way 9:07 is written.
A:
6:09
